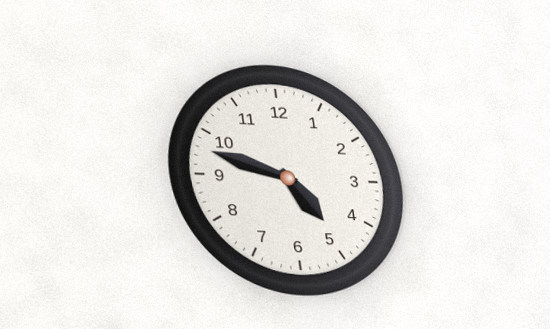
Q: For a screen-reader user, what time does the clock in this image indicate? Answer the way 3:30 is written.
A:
4:48
